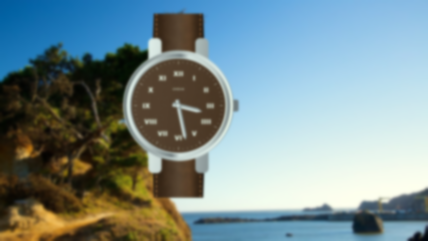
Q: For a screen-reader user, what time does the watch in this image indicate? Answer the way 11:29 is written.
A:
3:28
